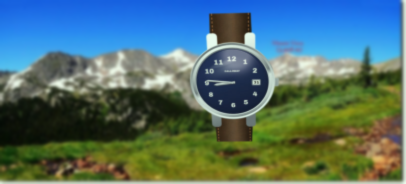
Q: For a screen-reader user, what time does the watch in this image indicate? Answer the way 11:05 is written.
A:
8:46
